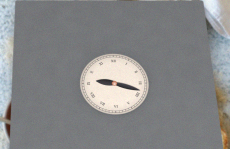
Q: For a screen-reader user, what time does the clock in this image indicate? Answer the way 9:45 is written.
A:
9:18
